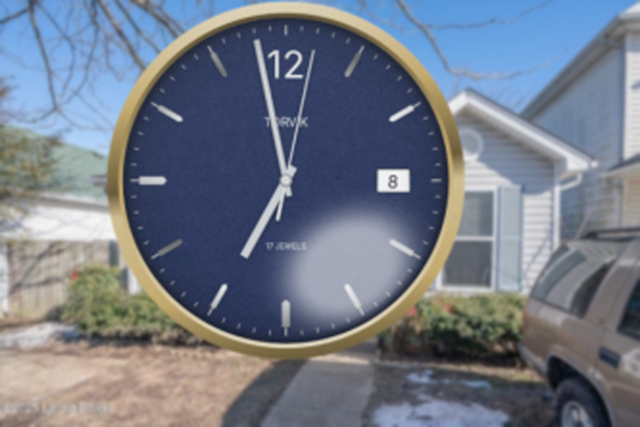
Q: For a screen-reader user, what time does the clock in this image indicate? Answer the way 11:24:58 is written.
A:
6:58:02
